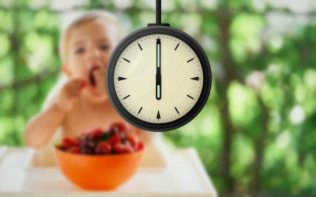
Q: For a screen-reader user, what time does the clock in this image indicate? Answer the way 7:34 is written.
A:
6:00
